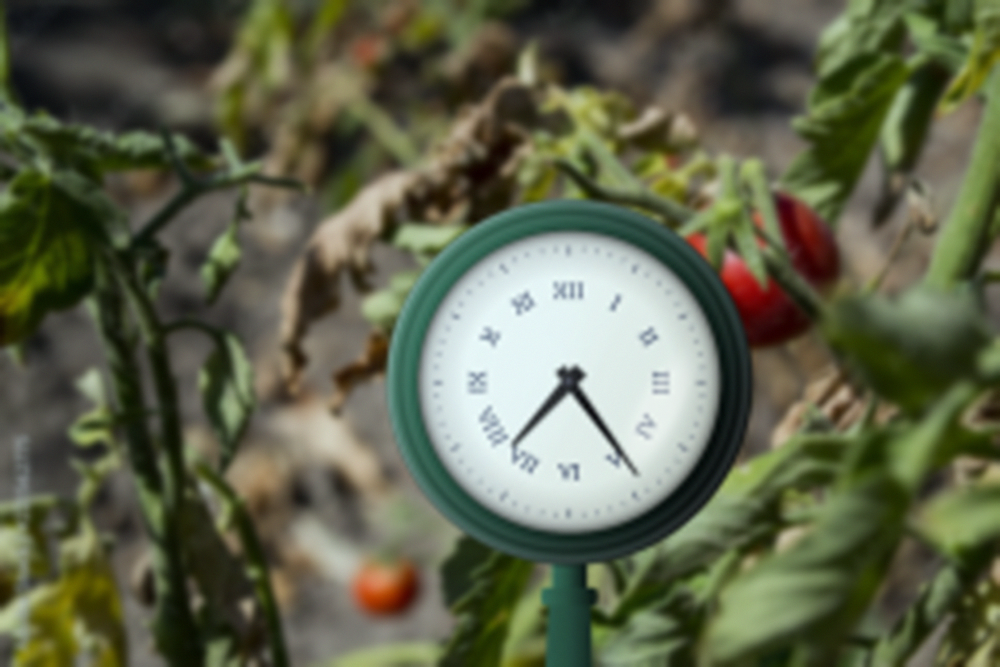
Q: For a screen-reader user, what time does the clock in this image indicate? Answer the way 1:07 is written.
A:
7:24
